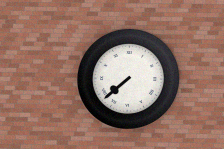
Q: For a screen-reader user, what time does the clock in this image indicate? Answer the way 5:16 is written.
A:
7:38
